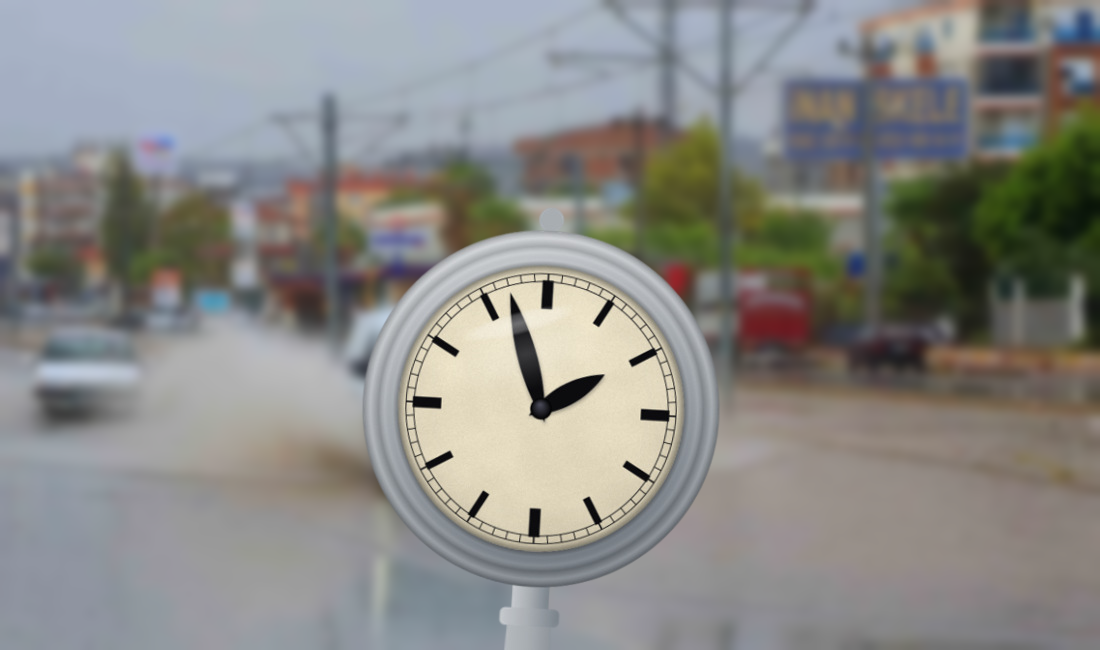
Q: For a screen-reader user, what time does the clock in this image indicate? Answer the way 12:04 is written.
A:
1:57
